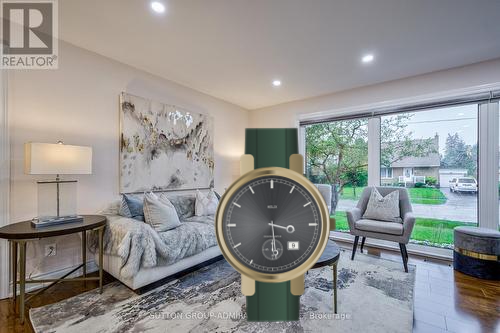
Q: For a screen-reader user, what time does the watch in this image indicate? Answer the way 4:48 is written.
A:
3:29
